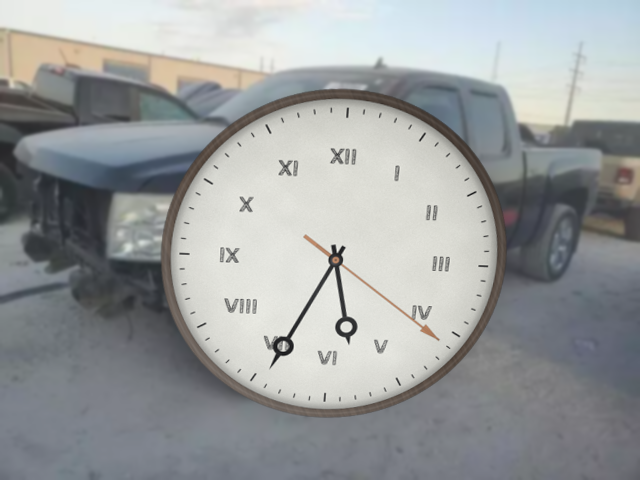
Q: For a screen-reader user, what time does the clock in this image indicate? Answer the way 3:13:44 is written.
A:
5:34:21
